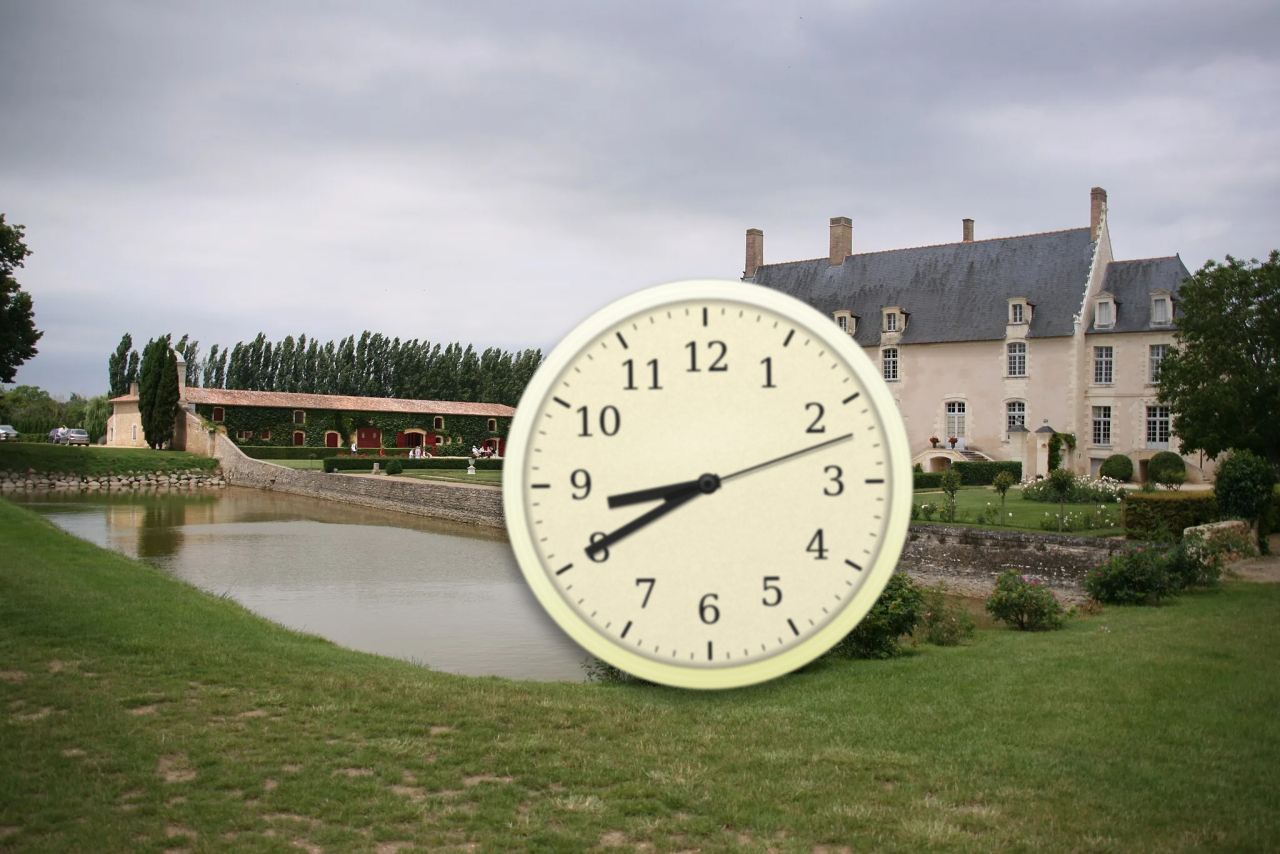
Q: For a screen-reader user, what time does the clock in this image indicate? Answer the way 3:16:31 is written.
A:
8:40:12
